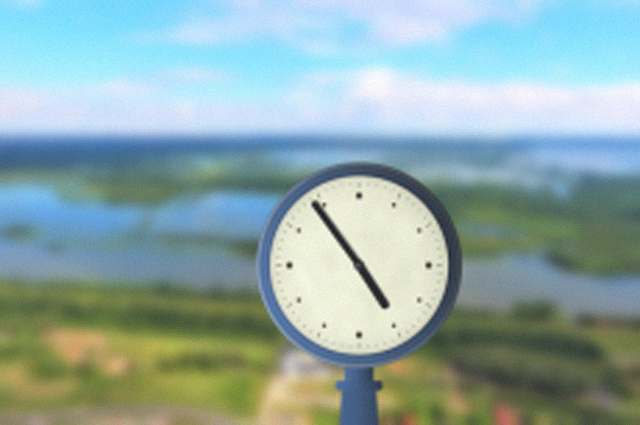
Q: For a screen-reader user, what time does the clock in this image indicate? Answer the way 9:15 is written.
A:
4:54
